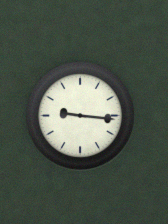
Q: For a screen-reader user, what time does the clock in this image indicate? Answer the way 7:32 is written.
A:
9:16
